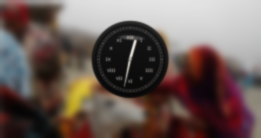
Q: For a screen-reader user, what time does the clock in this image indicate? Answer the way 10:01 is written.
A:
12:32
